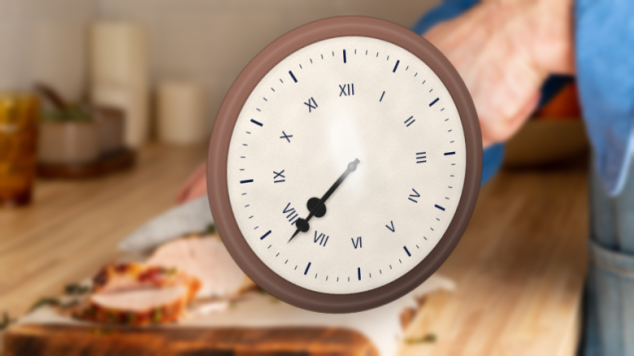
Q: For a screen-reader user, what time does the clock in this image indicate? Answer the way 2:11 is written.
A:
7:38
